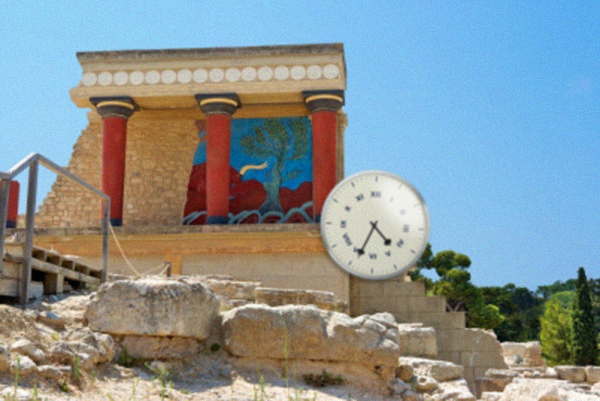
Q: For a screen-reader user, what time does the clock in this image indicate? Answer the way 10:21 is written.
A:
4:34
